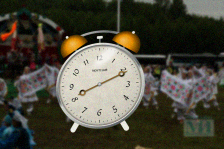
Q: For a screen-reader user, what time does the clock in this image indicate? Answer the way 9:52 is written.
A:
8:11
